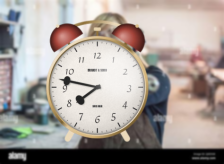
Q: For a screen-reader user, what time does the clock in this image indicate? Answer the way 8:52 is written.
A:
7:47
